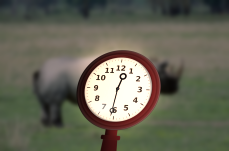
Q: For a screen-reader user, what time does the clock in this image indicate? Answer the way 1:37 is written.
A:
12:31
